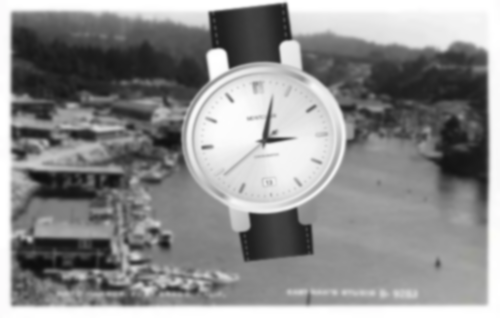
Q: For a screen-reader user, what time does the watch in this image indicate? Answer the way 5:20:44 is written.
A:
3:02:39
